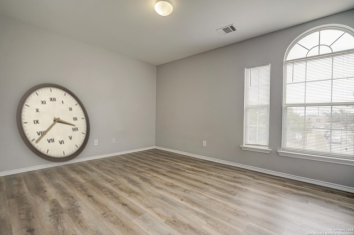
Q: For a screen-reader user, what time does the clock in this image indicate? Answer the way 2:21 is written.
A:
3:39
